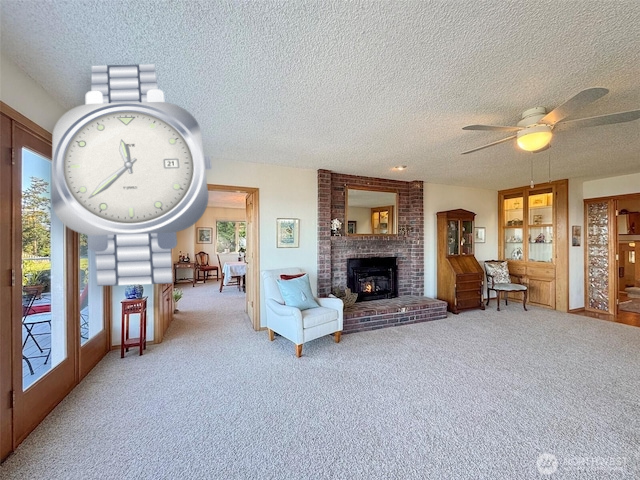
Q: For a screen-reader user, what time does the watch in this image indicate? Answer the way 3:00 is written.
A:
11:38
